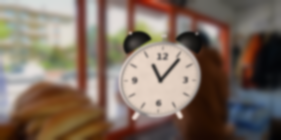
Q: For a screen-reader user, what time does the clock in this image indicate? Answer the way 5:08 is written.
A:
11:06
